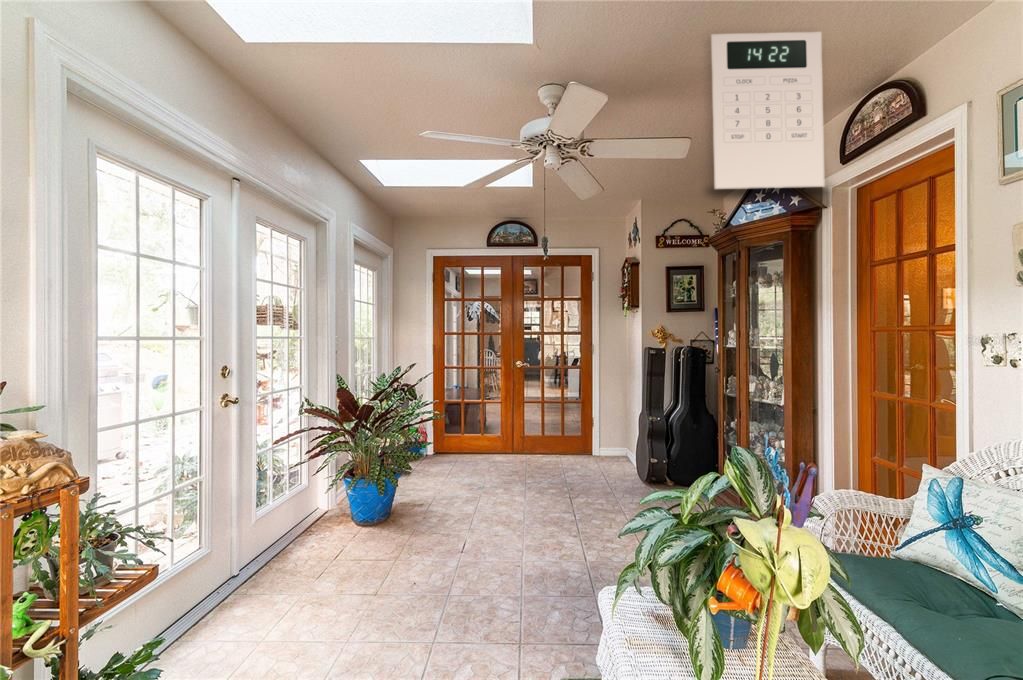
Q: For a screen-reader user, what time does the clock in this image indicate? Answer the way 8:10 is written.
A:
14:22
